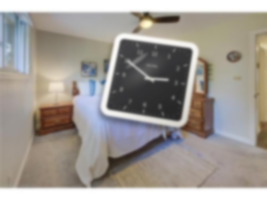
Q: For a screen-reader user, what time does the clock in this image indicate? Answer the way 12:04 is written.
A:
2:50
